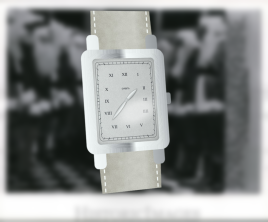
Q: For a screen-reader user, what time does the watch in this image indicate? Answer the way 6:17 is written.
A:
1:37
